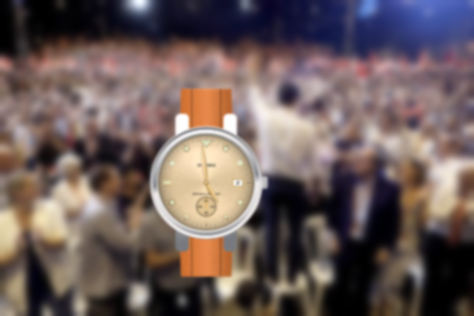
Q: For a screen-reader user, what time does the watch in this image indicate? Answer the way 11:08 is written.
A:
4:59
